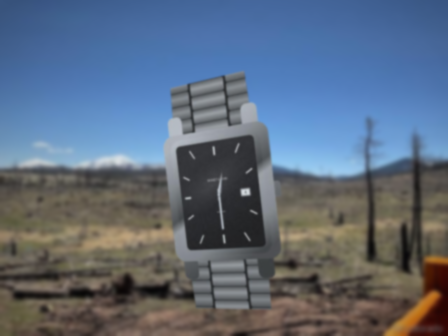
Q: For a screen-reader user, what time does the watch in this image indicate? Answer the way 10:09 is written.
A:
12:30
